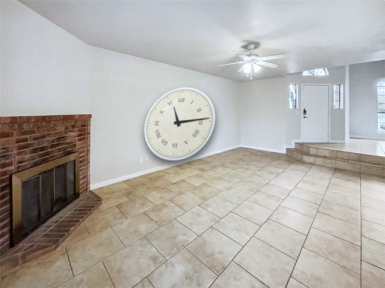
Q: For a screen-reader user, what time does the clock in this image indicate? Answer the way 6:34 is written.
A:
11:14
